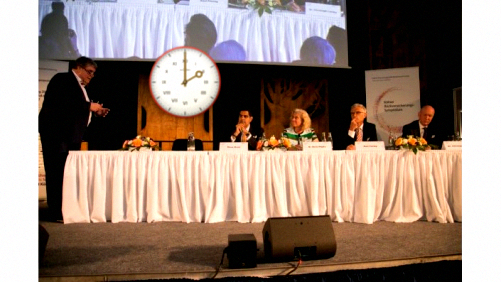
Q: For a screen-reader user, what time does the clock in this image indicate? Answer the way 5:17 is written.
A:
2:00
